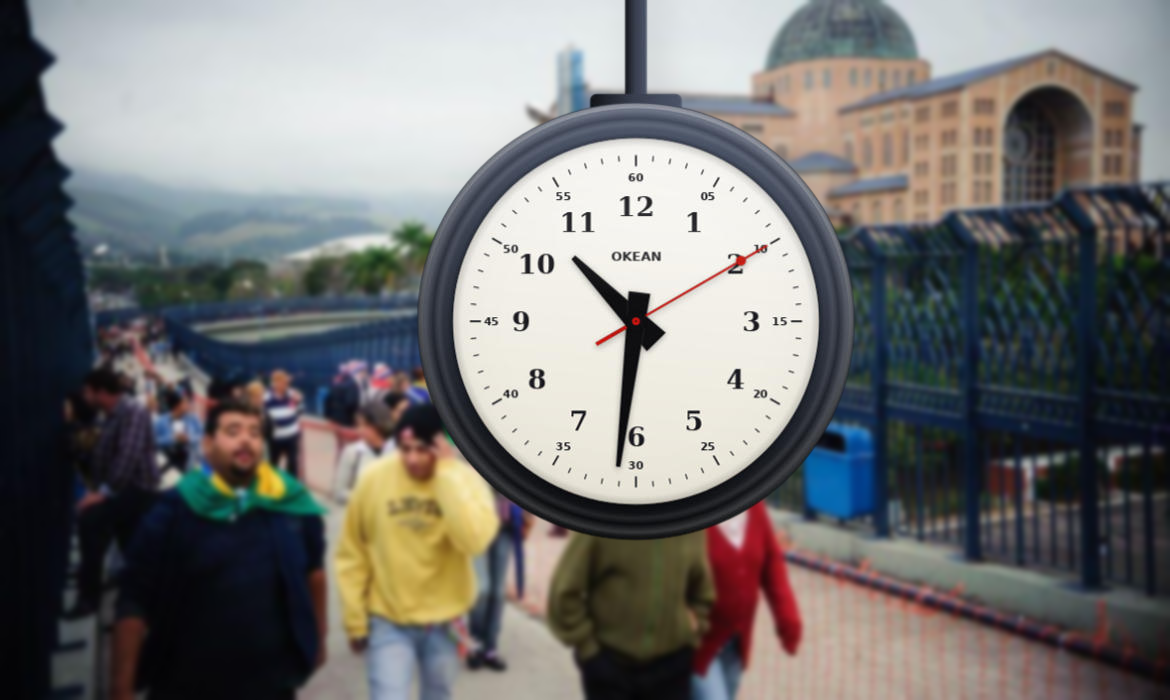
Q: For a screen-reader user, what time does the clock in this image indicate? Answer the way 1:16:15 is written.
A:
10:31:10
